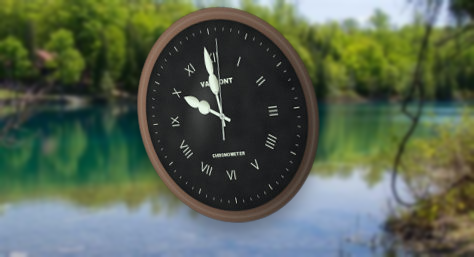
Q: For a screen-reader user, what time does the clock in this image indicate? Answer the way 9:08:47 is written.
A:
9:59:01
